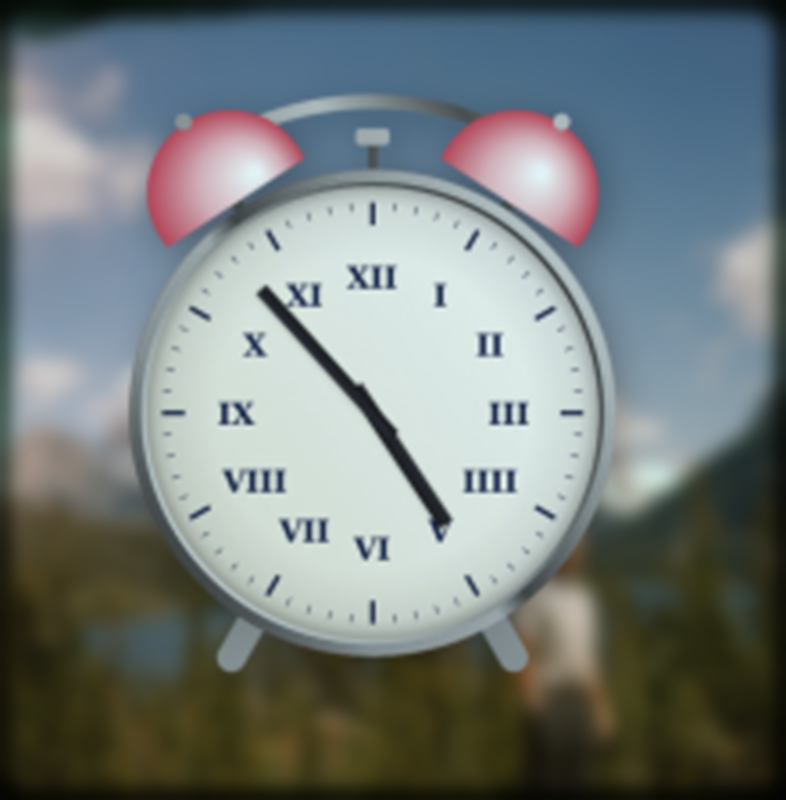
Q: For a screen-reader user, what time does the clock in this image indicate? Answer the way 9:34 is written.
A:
4:53
